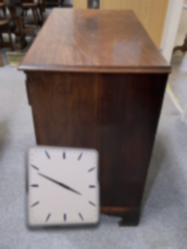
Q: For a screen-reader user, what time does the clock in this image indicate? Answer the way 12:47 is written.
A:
3:49
